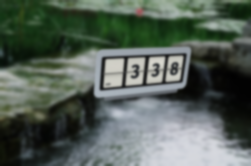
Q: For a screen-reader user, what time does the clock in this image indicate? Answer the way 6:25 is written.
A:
3:38
